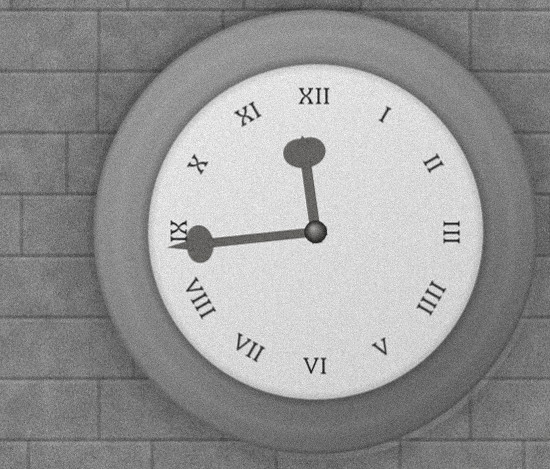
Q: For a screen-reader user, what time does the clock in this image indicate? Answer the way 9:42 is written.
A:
11:44
